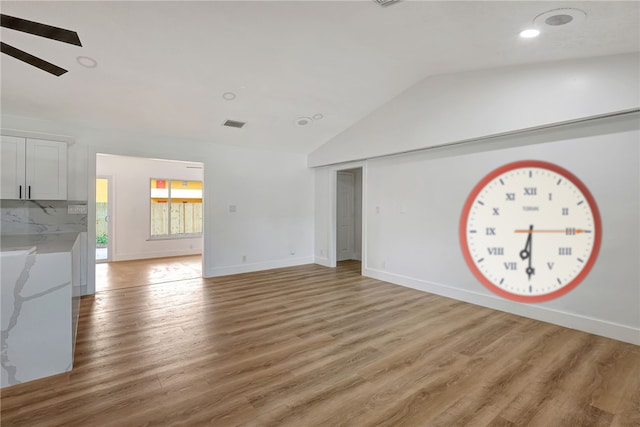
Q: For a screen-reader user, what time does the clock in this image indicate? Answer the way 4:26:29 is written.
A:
6:30:15
